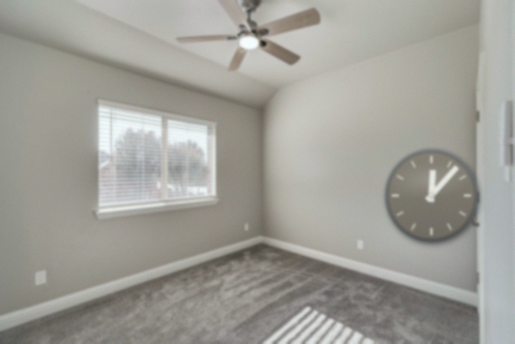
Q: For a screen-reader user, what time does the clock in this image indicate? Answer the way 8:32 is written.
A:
12:07
